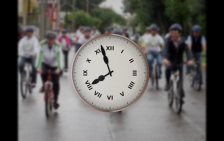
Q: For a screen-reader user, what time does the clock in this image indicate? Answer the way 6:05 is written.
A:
7:57
